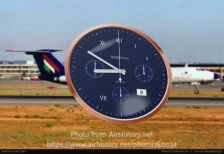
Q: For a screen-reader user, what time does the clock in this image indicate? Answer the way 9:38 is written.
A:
8:50
